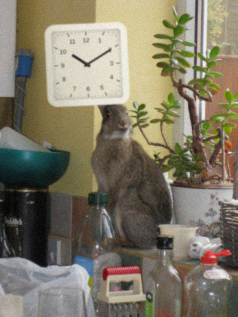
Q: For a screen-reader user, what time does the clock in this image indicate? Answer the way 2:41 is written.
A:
10:10
